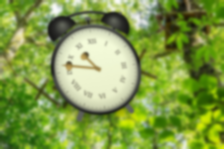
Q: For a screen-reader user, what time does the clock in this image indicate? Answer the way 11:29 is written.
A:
10:47
